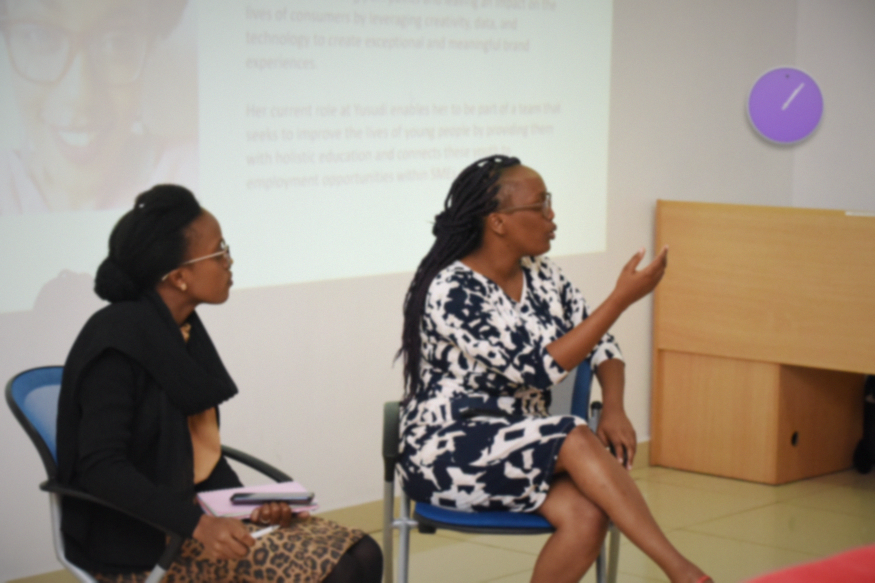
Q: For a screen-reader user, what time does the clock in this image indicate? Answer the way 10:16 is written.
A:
1:06
